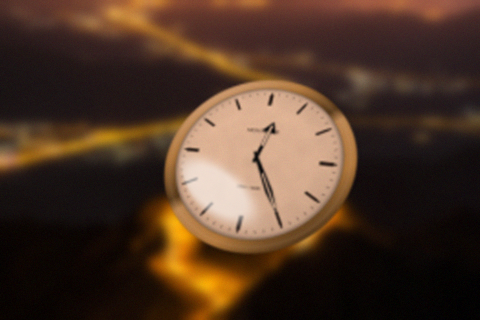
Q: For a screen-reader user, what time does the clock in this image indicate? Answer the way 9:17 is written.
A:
12:25
